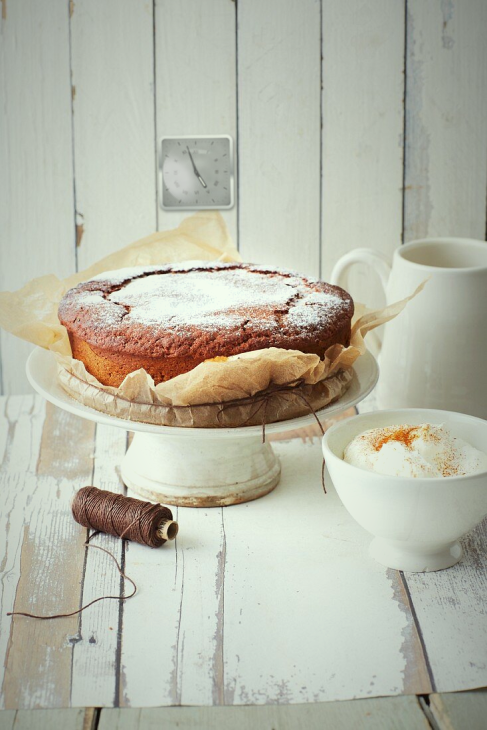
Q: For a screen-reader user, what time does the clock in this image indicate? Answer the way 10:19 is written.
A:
4:57
